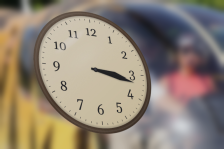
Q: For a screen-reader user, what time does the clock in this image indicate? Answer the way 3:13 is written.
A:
3:17
